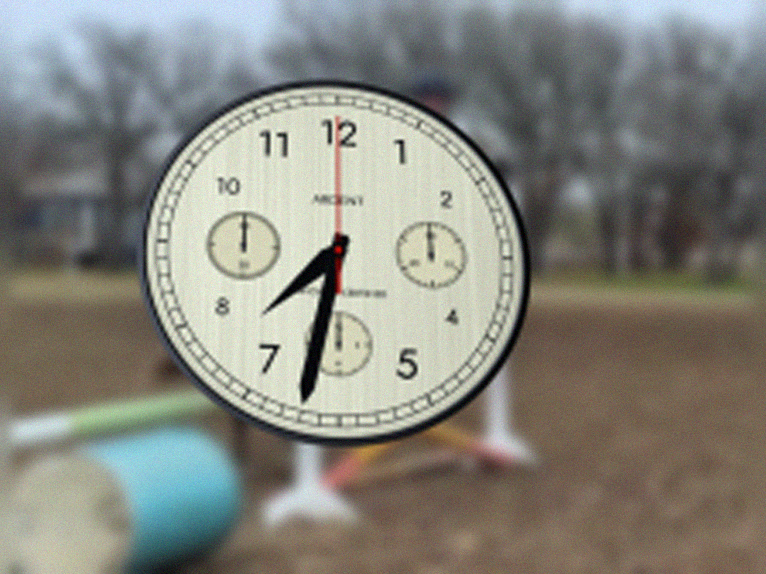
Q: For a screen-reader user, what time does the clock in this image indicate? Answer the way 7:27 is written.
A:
7:32
